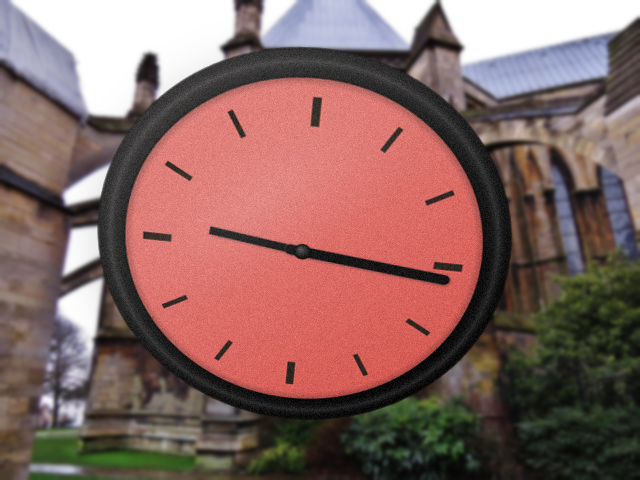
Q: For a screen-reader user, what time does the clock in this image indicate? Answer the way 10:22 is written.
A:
9:16
